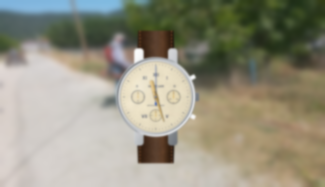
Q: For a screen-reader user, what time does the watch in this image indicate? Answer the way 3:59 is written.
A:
11:27
